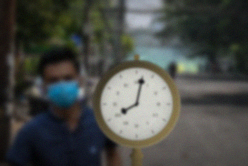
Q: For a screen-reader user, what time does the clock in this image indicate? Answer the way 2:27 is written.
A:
8:02
